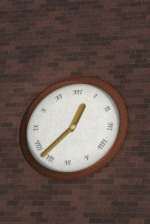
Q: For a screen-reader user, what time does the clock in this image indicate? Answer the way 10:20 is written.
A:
12:37
